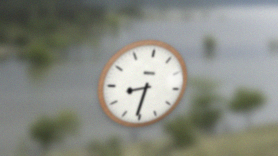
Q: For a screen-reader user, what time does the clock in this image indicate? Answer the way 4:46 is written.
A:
8:31
